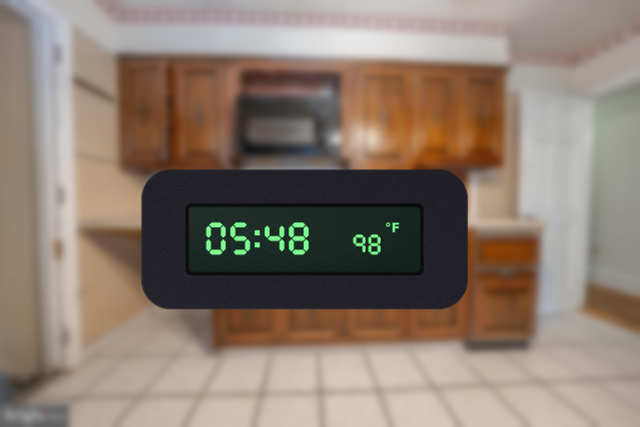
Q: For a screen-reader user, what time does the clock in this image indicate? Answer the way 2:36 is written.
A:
5:48
